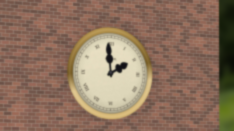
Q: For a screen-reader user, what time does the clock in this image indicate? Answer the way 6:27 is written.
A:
1:59
